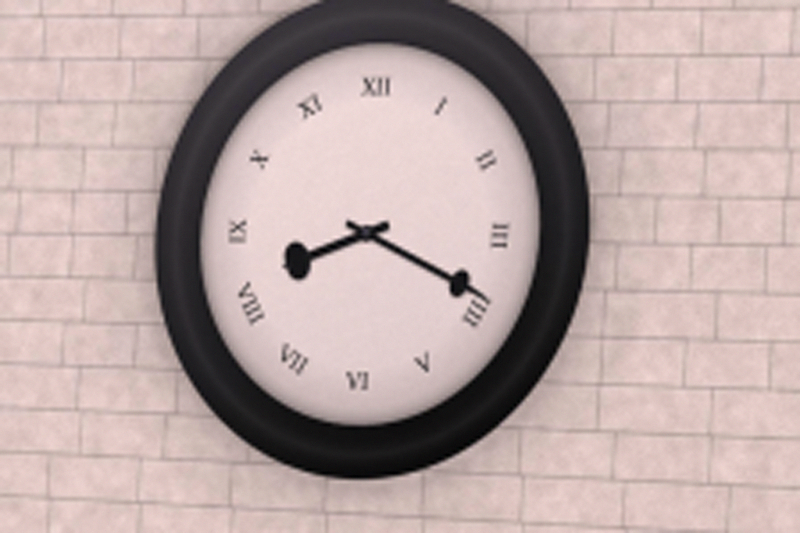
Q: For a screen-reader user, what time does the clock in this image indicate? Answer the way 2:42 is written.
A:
8:19
